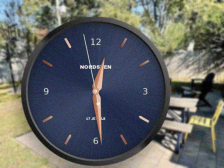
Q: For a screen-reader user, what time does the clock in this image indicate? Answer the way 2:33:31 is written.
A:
12:28:58
